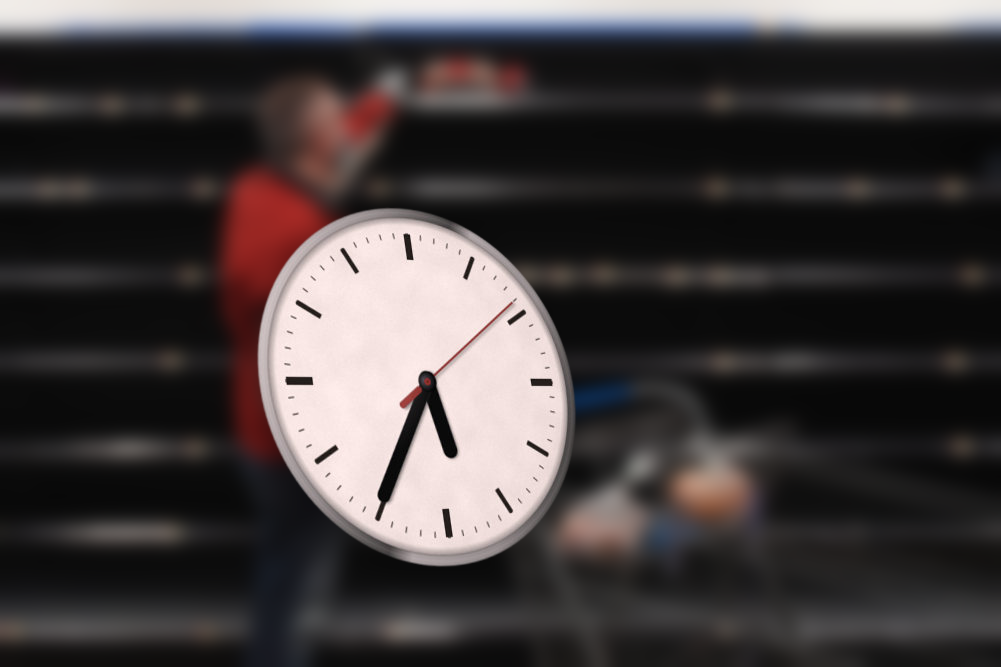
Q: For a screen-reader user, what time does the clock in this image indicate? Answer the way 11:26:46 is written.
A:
5:35:09
